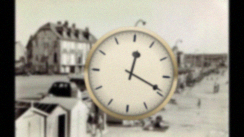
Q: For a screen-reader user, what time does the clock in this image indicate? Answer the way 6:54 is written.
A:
12:19
